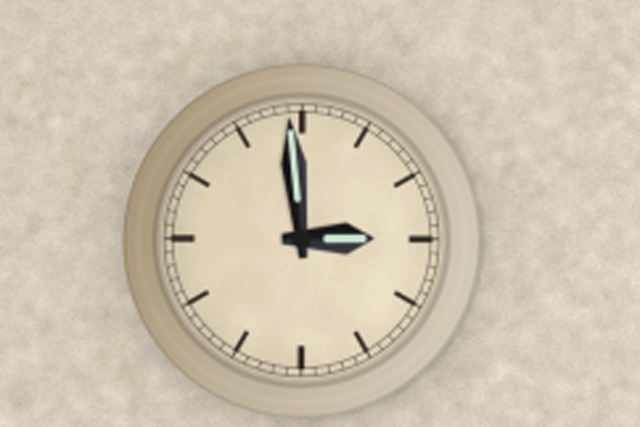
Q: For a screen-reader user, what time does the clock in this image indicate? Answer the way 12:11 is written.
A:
2:59
